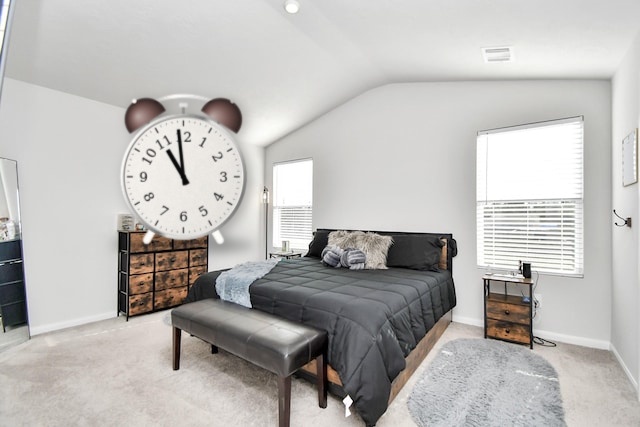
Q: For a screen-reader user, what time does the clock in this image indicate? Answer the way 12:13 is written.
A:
10:59
